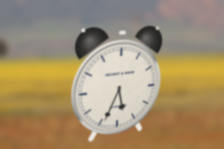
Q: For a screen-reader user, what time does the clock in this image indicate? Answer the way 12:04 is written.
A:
5:34
